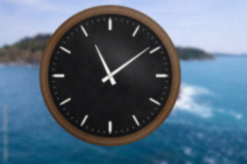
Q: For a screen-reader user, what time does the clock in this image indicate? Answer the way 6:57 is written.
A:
11:09
